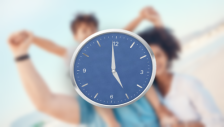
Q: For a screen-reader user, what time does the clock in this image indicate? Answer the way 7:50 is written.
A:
4:59
